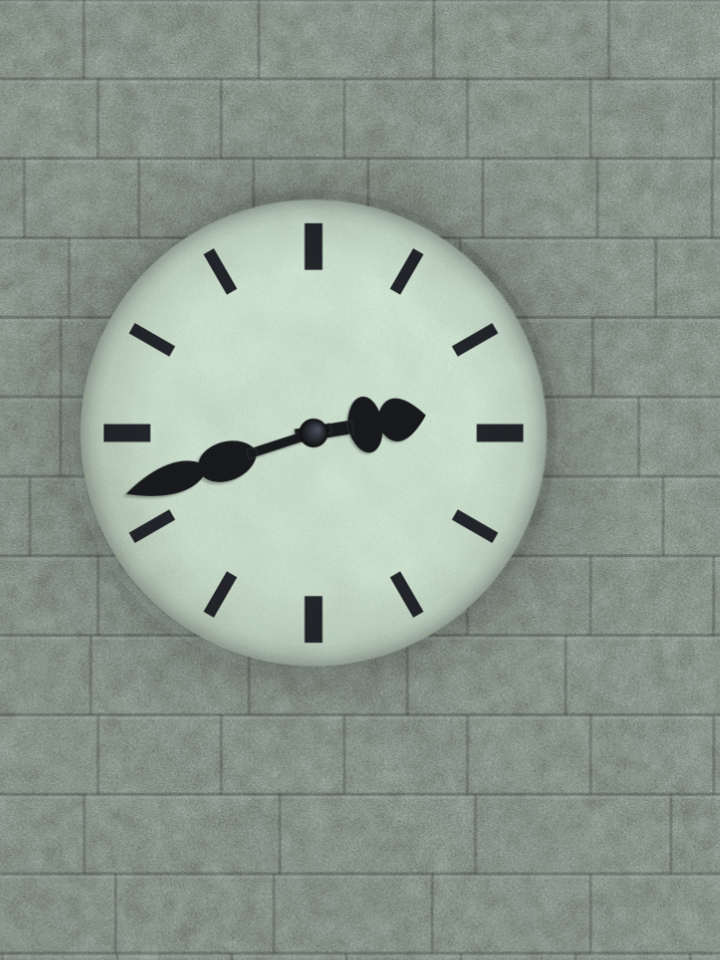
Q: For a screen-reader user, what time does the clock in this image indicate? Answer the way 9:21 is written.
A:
2:42
